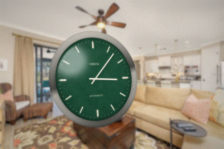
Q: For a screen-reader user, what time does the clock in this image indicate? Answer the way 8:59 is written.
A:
3:07
